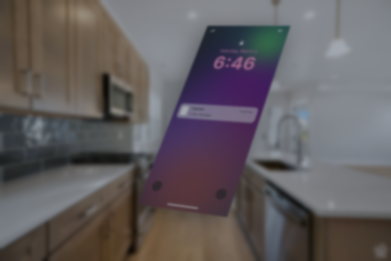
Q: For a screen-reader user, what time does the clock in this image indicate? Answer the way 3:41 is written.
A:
6:46
